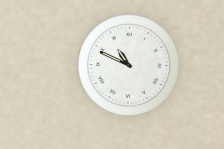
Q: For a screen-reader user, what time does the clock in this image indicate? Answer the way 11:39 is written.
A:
10:49
